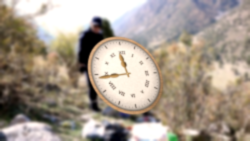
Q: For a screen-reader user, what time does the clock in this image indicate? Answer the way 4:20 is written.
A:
11:44
